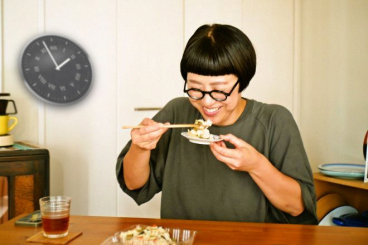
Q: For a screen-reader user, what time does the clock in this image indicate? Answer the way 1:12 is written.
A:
1:57
